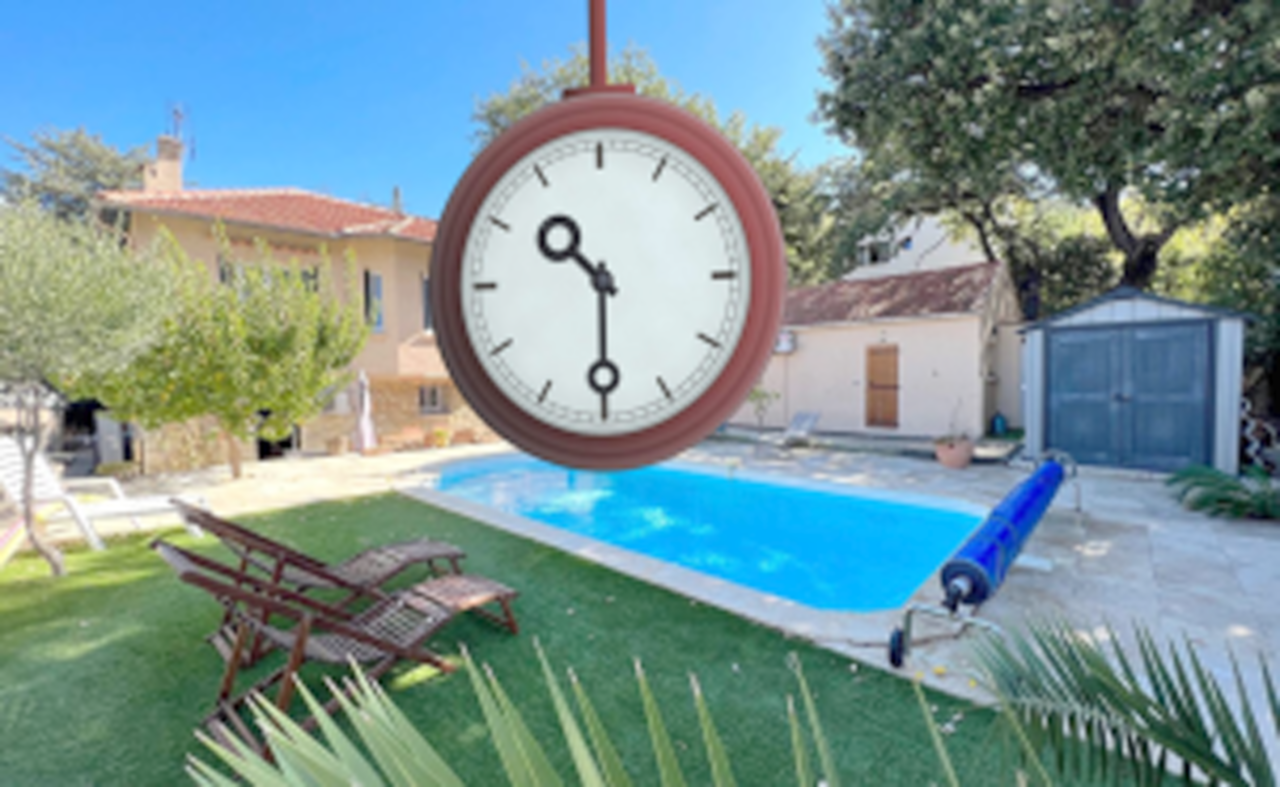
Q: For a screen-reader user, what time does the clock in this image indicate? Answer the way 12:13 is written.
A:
10:30
